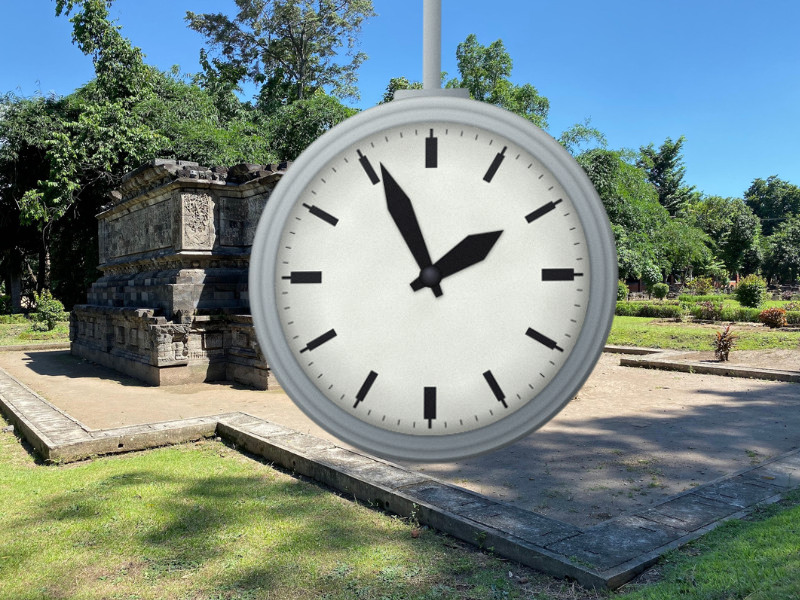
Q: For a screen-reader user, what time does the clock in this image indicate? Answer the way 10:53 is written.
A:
1:56
